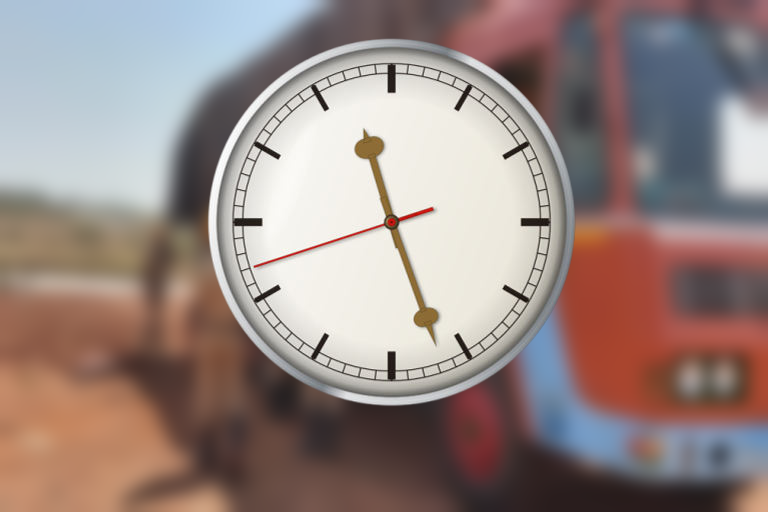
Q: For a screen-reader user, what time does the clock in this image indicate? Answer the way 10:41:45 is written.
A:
11:26:42
